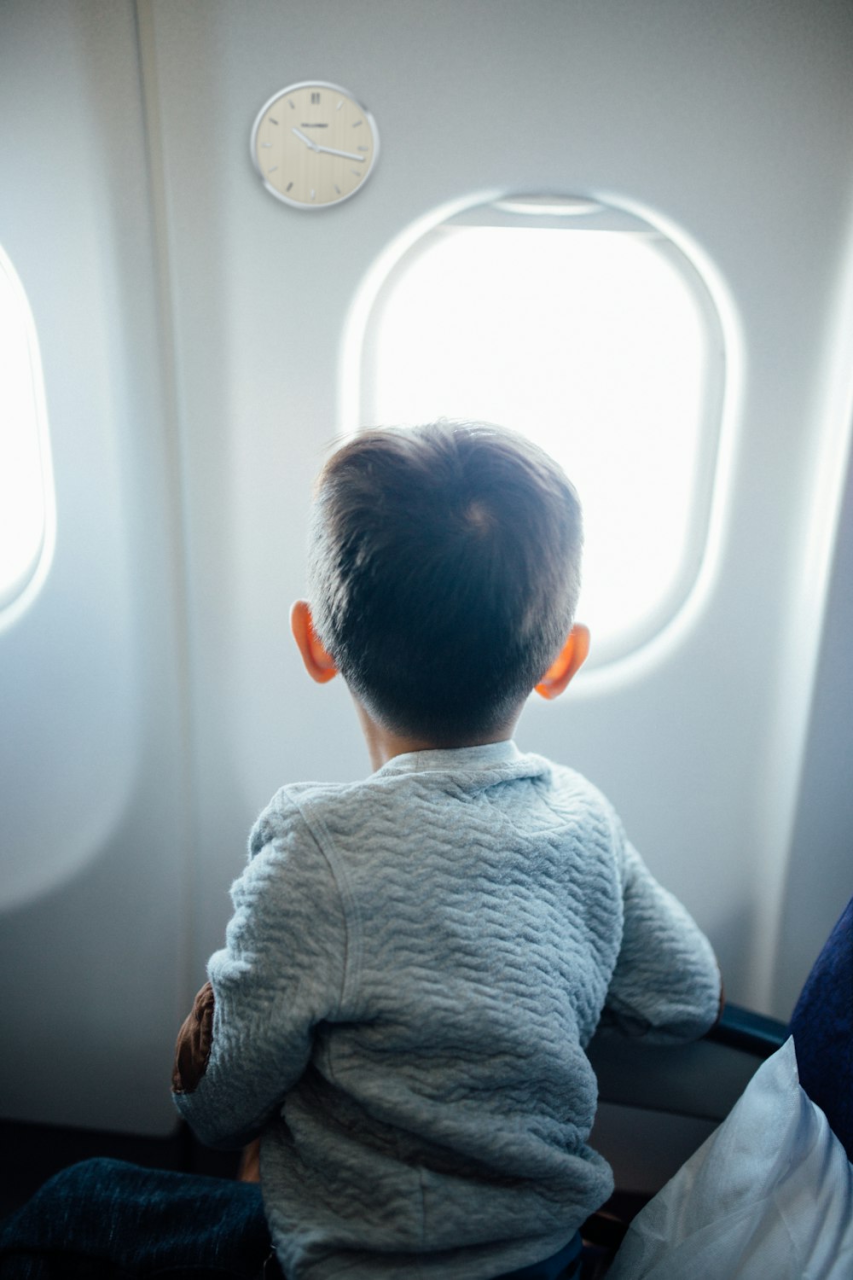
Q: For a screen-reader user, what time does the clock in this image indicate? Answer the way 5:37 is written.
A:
10:17
